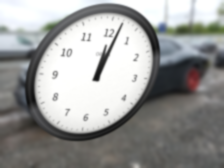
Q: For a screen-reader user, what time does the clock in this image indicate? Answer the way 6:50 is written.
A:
12:02
